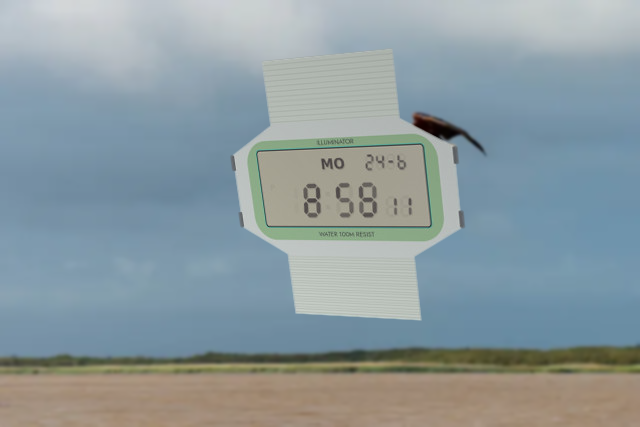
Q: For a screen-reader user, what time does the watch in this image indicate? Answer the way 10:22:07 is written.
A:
8:58:11
